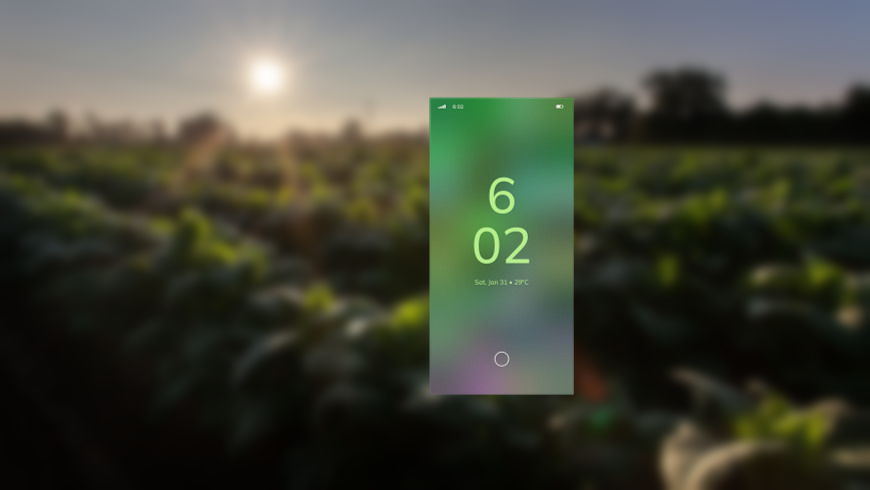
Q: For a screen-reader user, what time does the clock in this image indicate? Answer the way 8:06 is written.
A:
6:02
